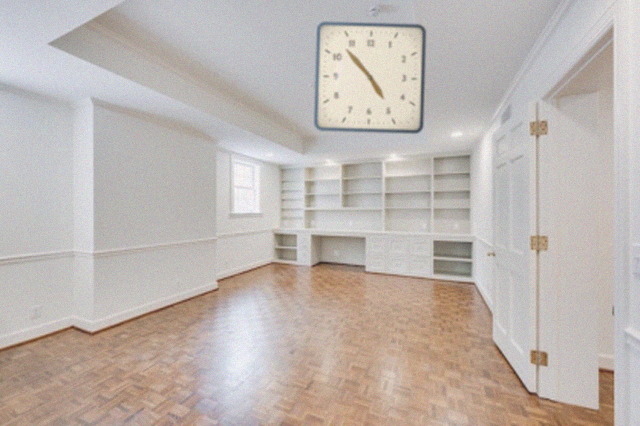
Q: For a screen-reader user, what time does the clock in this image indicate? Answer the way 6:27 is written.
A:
4:53
